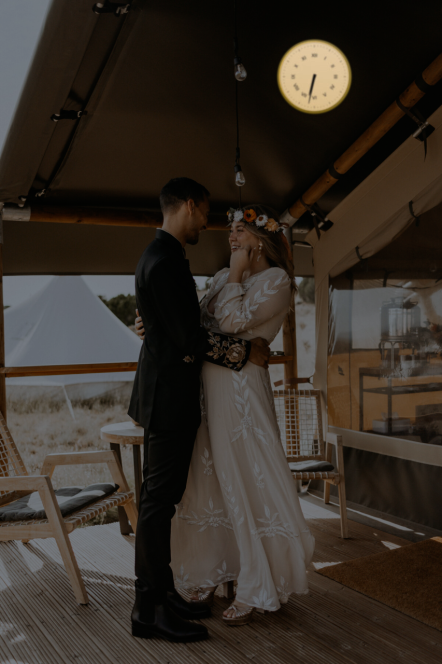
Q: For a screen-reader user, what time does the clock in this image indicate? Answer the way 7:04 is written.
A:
6:32
